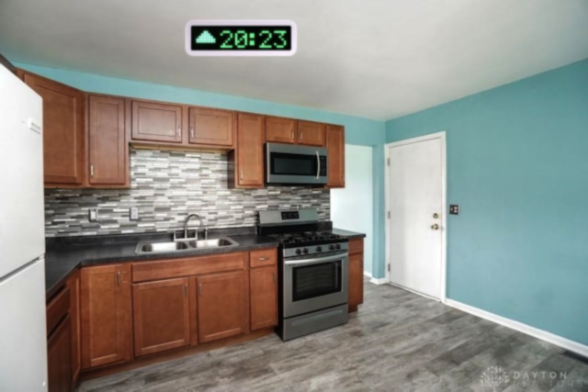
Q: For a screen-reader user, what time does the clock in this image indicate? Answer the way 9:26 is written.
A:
20:23
